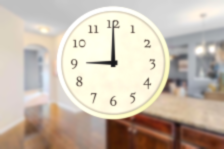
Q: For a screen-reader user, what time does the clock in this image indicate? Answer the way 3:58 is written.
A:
9:00
